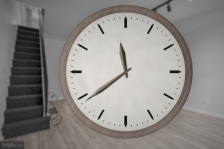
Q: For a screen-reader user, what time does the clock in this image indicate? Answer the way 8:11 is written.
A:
11:39
